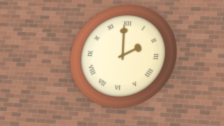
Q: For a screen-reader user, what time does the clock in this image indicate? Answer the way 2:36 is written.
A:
1:59
